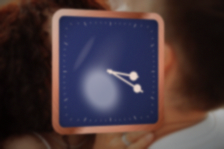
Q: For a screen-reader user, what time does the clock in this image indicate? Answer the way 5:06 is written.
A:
3:20
